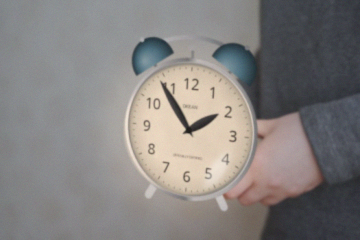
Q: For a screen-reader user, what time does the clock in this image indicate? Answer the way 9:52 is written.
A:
1:54
